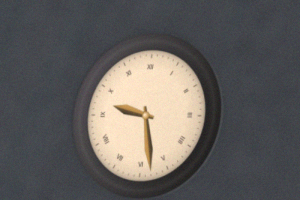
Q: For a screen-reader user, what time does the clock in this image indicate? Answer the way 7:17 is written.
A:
9:28
